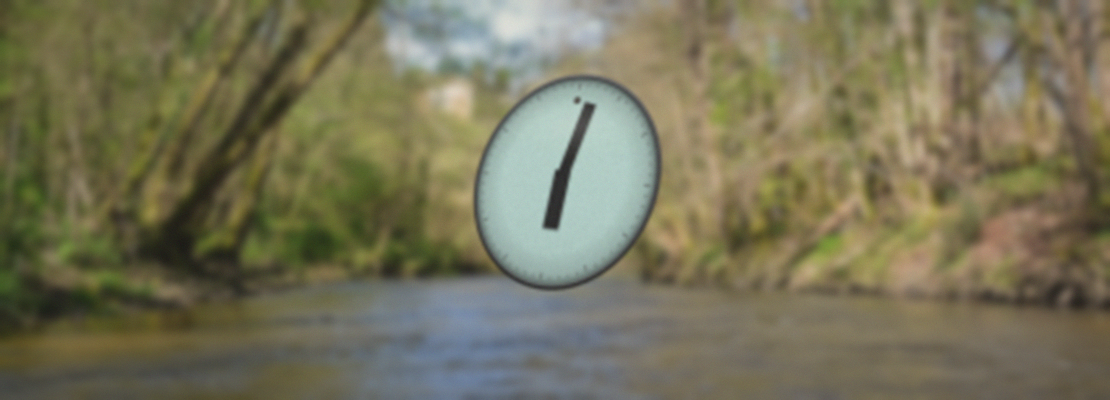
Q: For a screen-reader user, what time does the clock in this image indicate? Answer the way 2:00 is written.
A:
6:02
